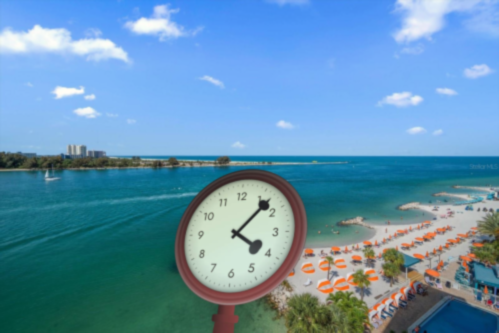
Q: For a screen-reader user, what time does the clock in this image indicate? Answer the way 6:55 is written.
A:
4:07
